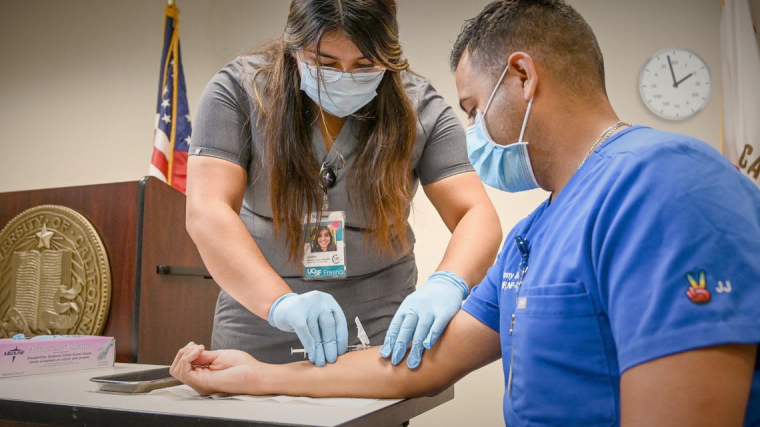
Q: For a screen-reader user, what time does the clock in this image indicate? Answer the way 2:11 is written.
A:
1:58
